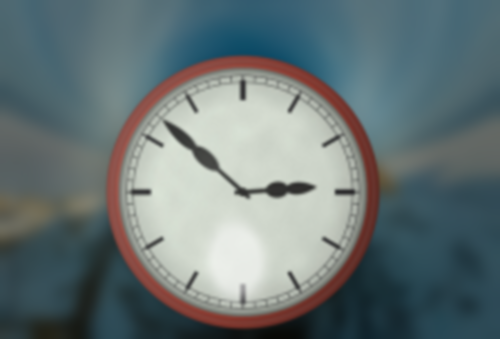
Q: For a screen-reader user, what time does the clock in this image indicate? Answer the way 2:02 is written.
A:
2:52
